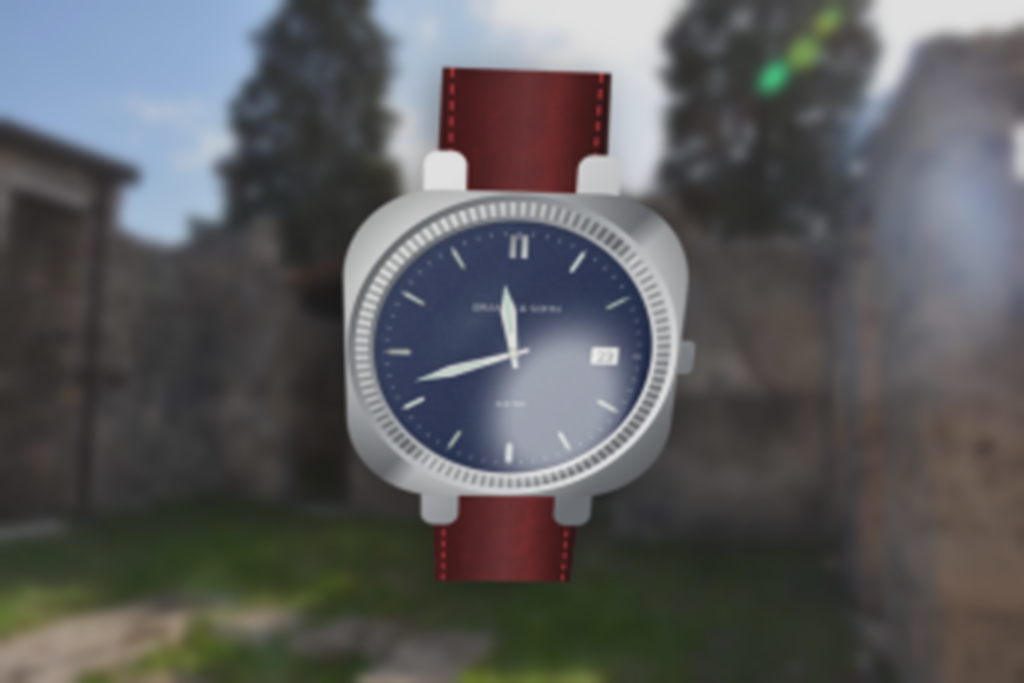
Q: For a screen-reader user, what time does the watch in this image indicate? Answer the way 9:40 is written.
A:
11:42
